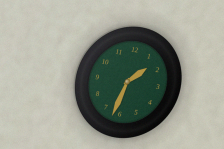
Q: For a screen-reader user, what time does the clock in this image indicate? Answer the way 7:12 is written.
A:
1:32
